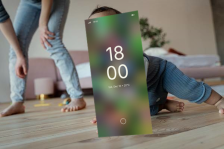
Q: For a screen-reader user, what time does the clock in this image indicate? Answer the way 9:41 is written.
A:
18:00
